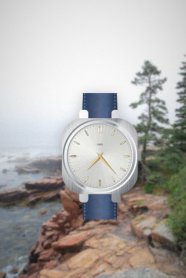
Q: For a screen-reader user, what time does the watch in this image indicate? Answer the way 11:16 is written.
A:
7:23
